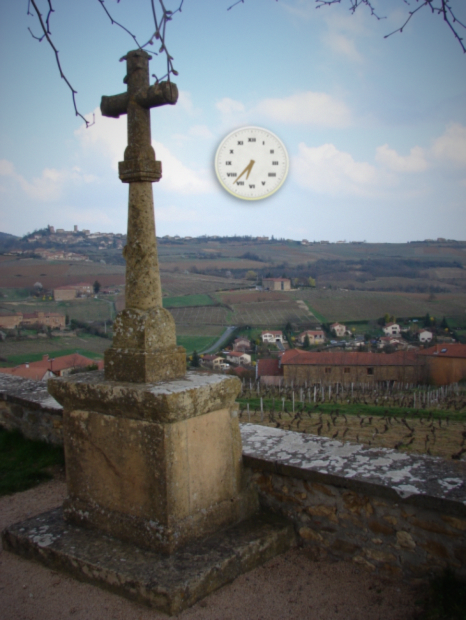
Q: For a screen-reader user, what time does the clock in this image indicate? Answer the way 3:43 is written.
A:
6:37
